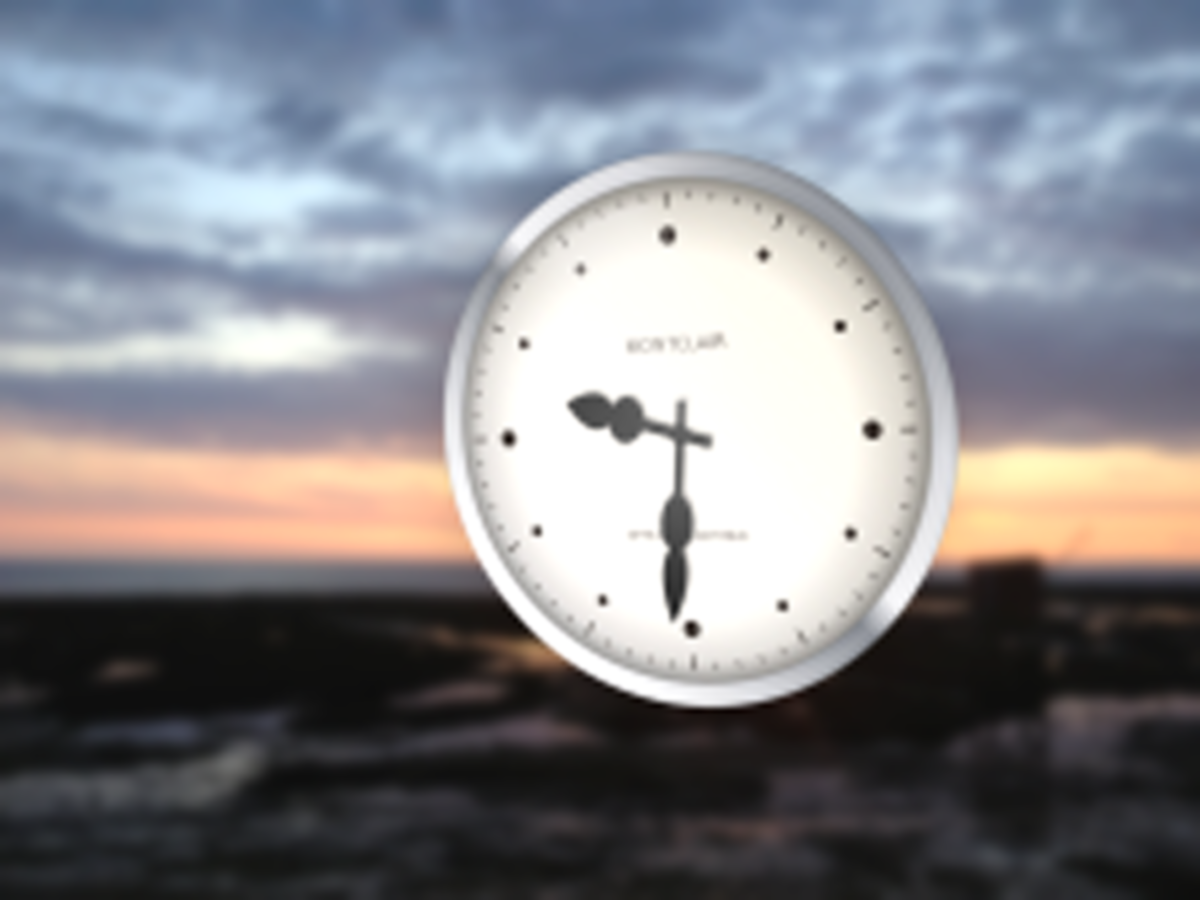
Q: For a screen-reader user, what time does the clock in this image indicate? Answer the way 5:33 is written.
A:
9:31
